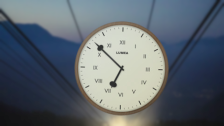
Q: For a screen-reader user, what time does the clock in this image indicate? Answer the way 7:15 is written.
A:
6:52
